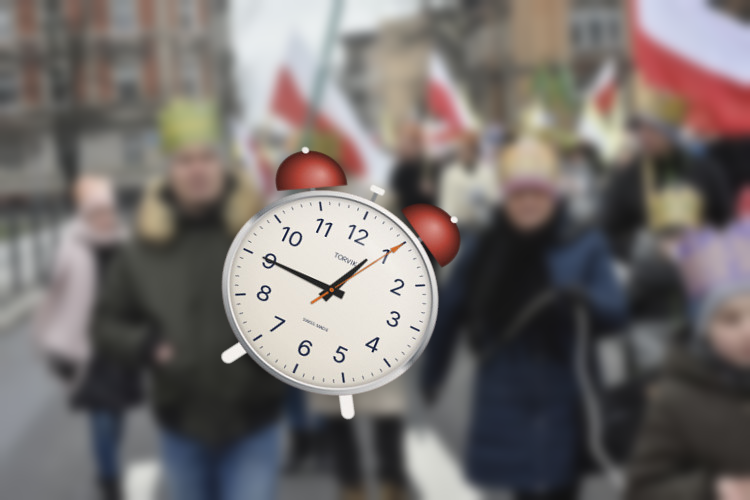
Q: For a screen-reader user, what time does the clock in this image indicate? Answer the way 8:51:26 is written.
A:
12:45:05
